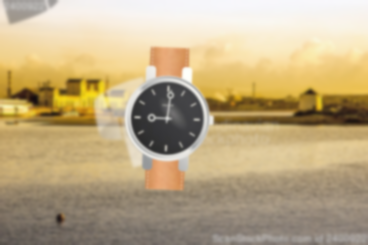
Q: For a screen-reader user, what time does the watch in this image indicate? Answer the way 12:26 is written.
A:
9:01
